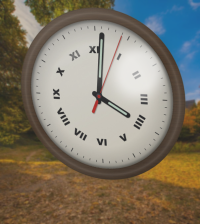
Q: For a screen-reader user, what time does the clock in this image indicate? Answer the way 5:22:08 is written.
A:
4:01:04
